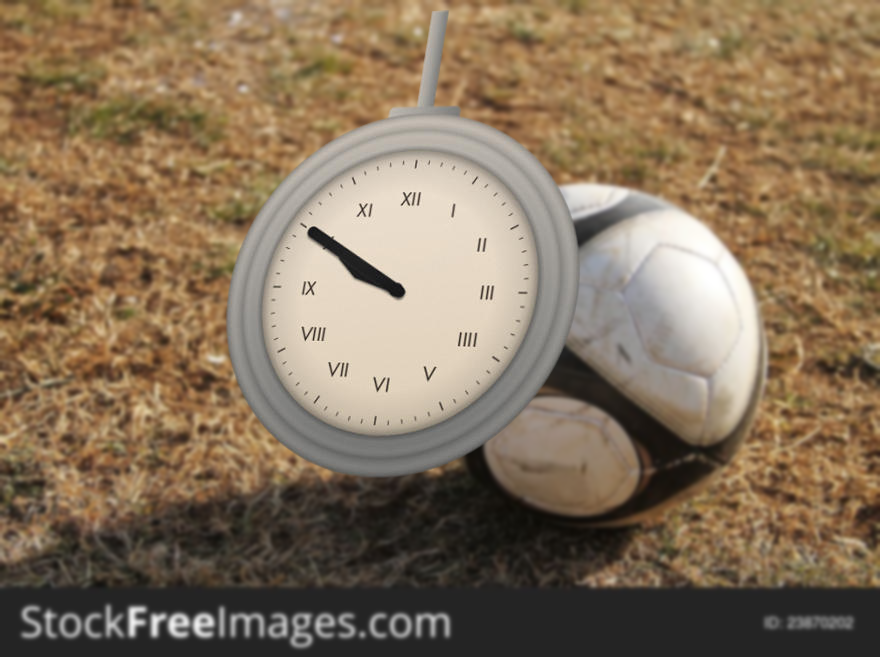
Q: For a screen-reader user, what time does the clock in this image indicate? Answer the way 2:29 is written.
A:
9:50
